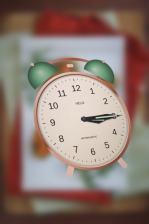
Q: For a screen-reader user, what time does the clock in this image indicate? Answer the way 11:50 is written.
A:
3:15
